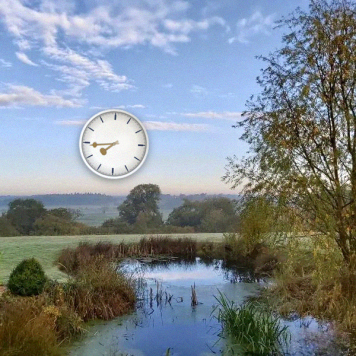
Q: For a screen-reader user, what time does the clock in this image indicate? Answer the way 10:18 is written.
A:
7:44
